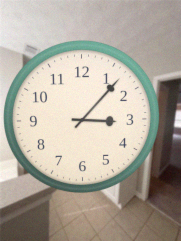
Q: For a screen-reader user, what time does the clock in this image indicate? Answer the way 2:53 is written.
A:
3:07
